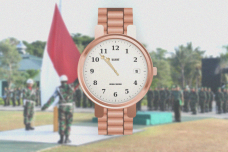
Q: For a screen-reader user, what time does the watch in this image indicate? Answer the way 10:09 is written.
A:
10:53
